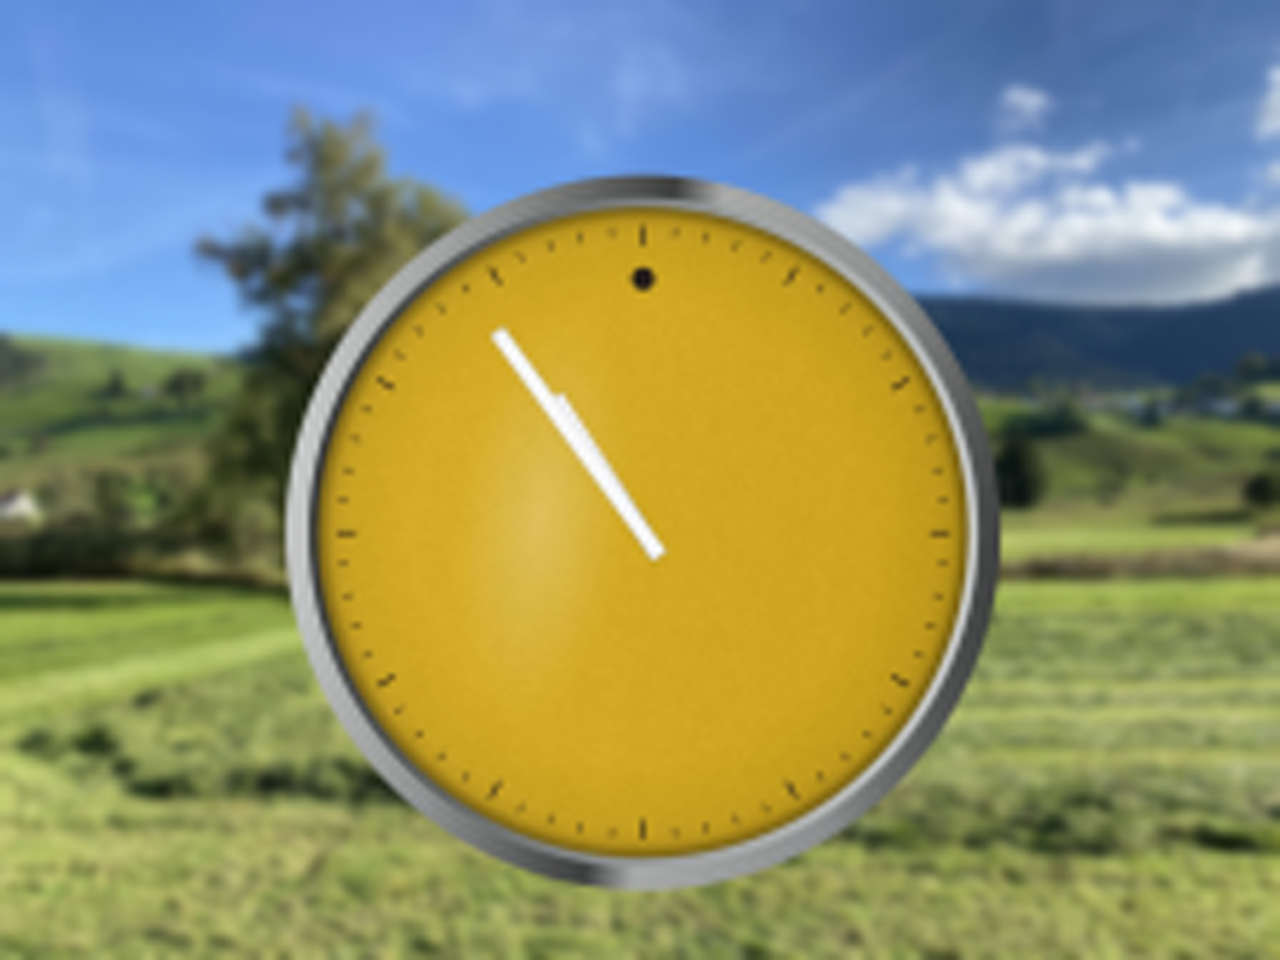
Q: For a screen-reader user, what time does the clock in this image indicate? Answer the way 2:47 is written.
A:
10:54
